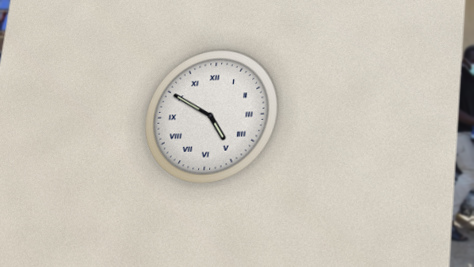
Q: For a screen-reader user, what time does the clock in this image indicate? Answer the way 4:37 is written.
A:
4:50
